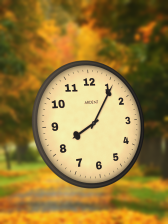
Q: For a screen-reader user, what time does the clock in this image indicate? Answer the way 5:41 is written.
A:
8:06
